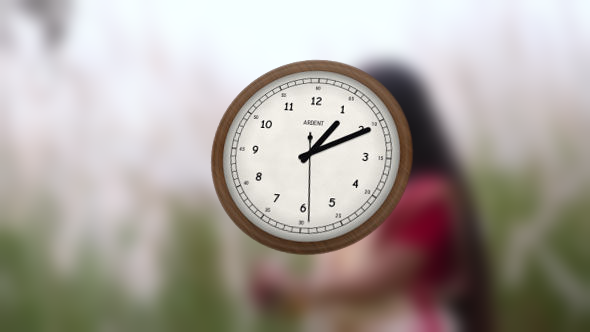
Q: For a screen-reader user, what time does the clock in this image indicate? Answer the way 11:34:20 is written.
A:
1:10:29
